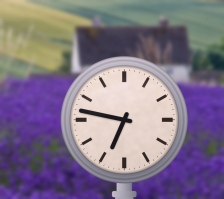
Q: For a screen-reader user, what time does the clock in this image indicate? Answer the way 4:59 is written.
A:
6:47
